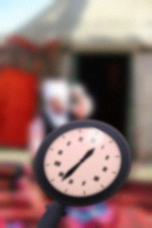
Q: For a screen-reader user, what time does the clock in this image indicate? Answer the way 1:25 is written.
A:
12:33
